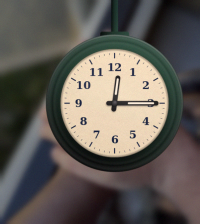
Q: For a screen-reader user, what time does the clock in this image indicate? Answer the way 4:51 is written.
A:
12:15
